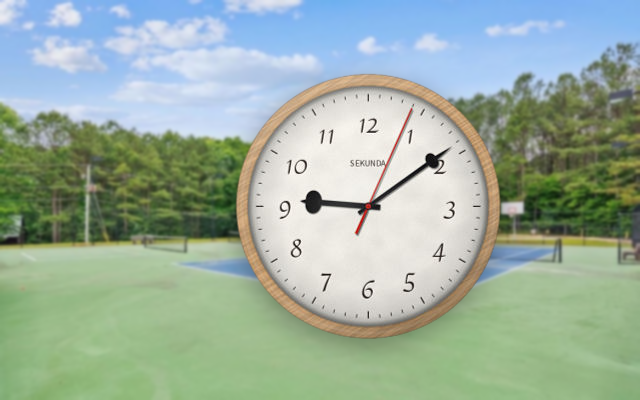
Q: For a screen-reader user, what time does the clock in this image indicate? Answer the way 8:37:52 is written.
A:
9:09:04
